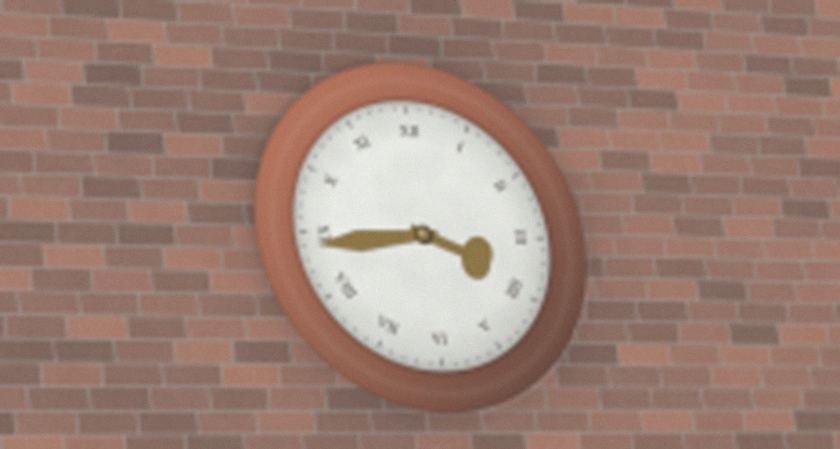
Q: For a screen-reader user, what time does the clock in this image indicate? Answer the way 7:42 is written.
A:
3:44
